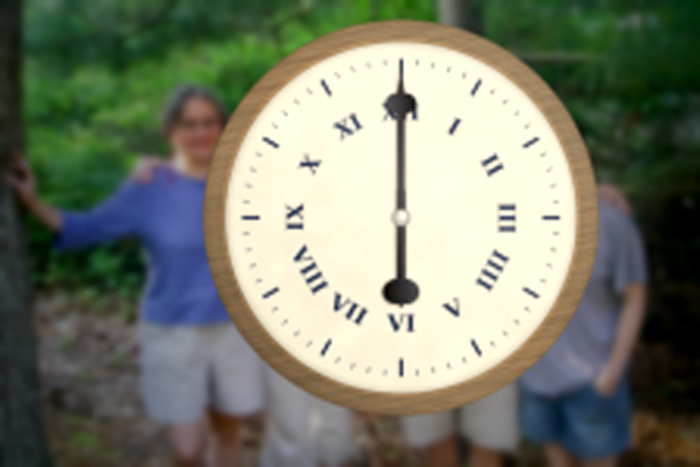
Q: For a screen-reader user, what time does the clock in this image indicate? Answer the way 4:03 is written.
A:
6:00
